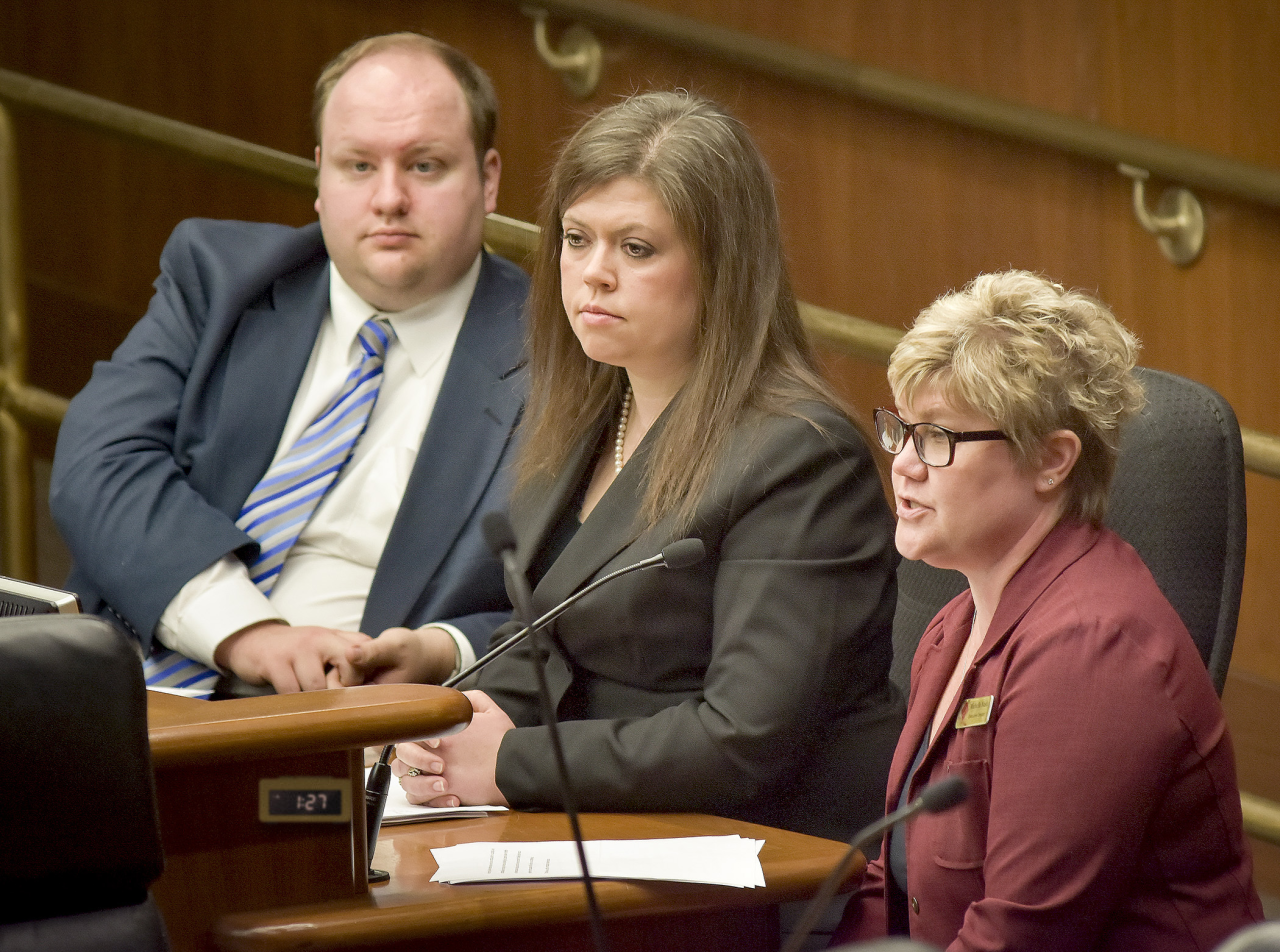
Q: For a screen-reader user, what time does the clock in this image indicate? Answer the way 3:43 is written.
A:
1:27
